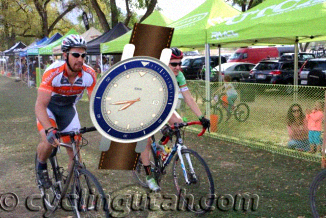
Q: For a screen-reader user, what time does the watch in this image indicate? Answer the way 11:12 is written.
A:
7:43
